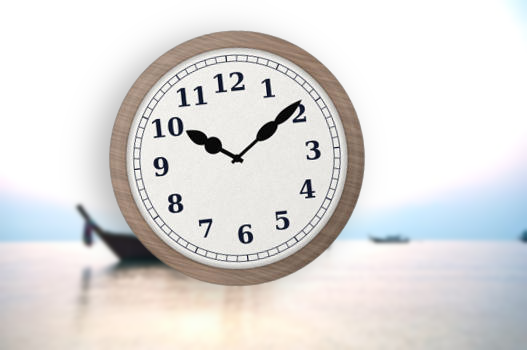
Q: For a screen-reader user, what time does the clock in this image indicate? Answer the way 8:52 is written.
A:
10:09
